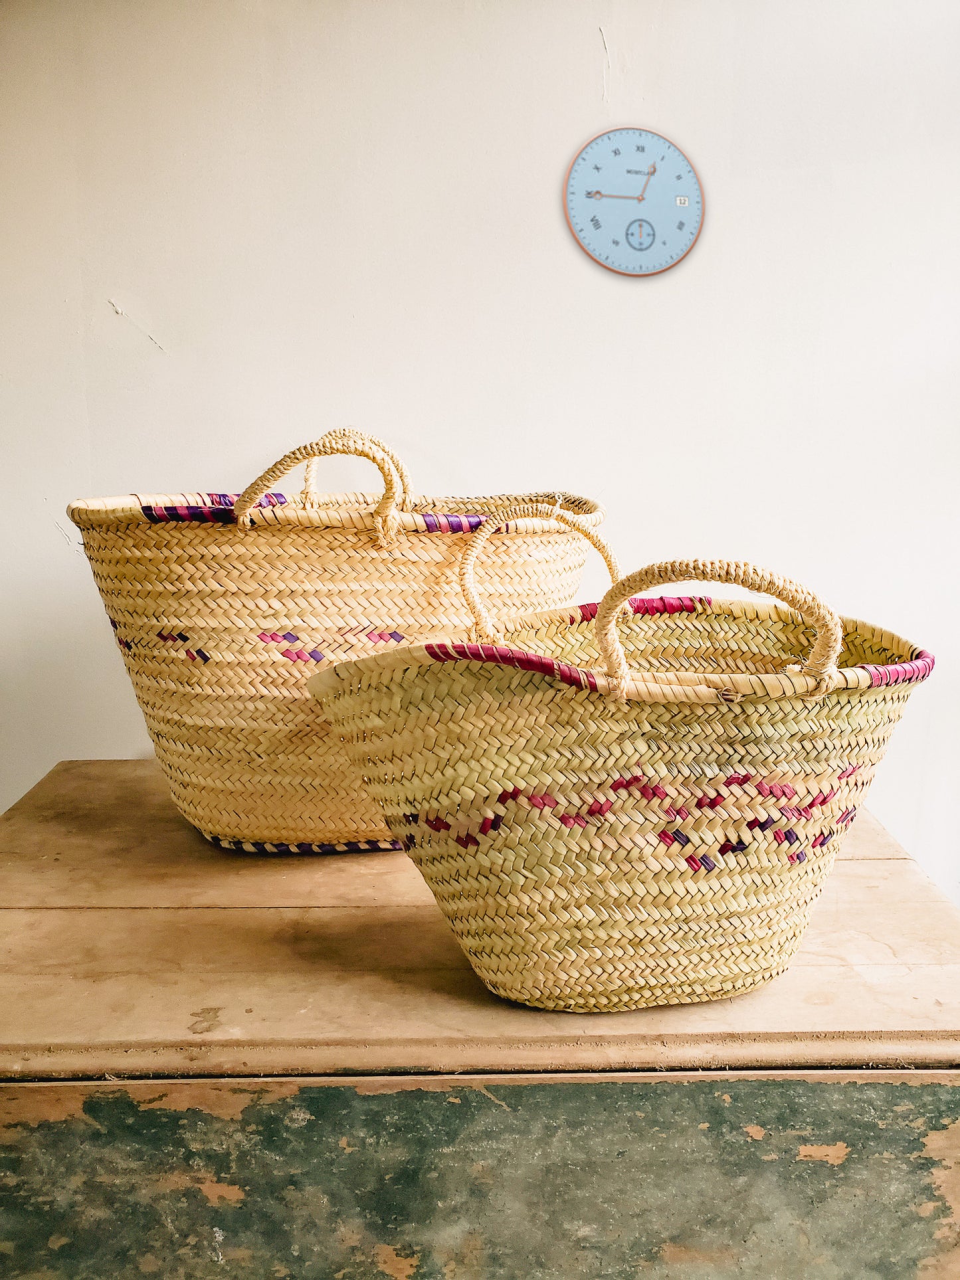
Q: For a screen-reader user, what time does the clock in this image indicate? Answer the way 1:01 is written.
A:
12:45
